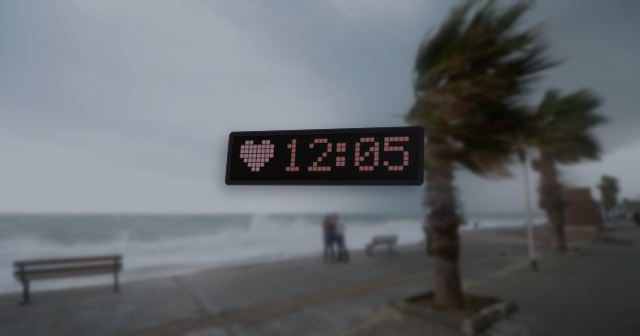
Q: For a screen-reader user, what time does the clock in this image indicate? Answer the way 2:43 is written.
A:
12:05
